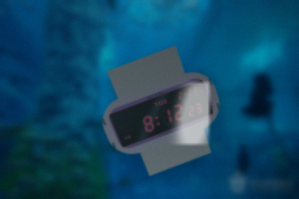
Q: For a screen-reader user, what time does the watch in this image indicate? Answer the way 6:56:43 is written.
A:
8:12:23
